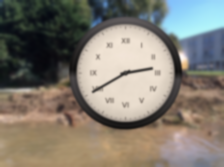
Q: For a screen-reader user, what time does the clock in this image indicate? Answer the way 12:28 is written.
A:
2:40
